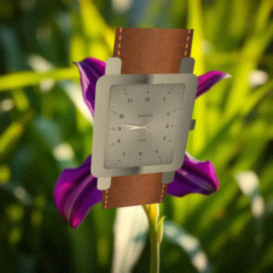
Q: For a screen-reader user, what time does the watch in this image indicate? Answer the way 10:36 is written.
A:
8:47
